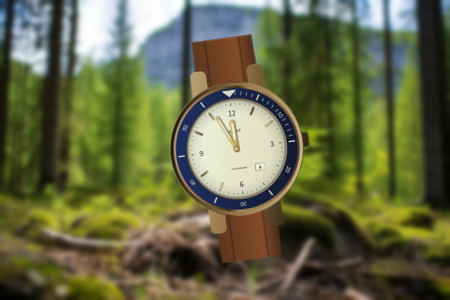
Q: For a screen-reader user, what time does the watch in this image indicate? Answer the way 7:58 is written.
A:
11:56
